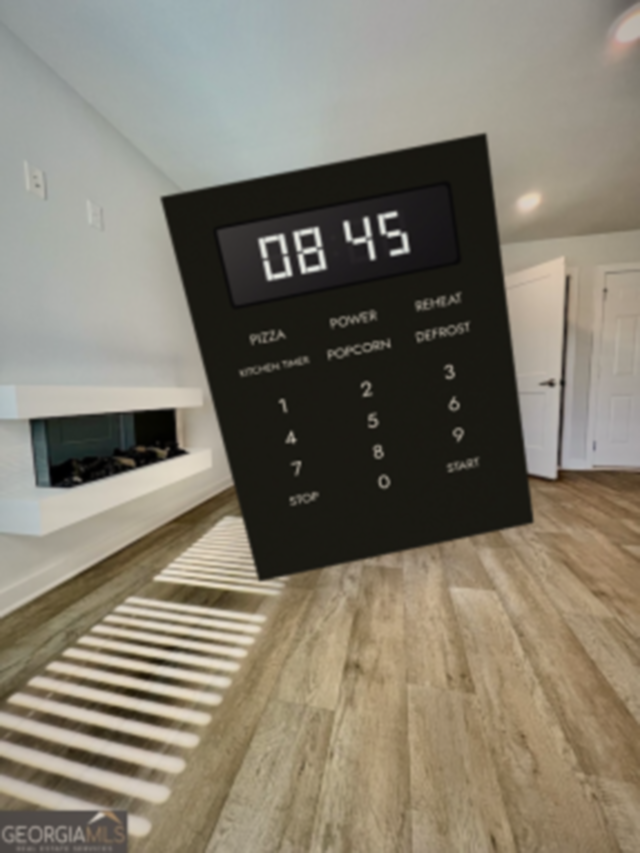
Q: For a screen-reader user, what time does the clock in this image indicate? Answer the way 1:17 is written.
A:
8:45
